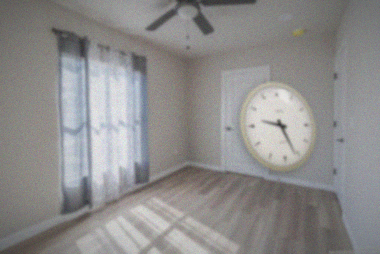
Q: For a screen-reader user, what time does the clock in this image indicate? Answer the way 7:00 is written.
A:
9:26
